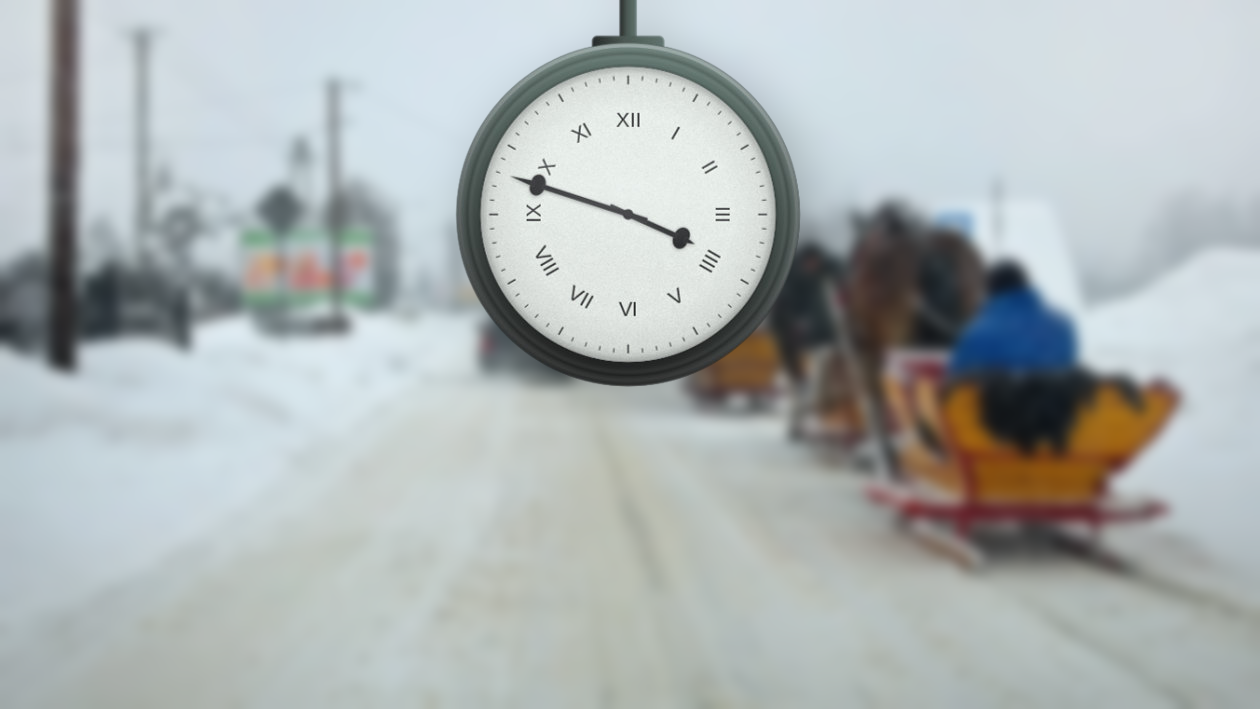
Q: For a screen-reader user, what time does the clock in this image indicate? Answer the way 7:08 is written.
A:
3:48
